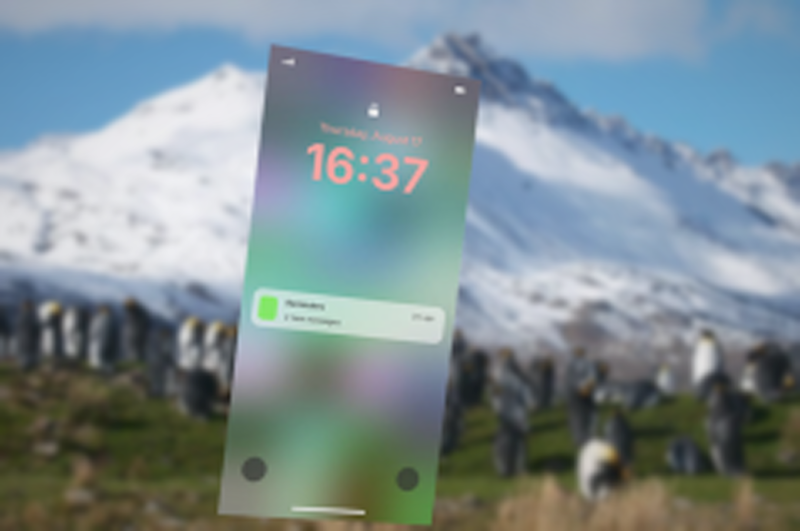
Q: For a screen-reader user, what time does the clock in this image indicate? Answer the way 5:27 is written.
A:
16:37
